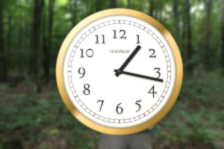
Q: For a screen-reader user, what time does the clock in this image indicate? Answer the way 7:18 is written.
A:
1:17
